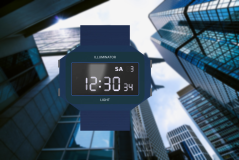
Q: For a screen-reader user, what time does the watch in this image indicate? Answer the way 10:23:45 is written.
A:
12:30:34
